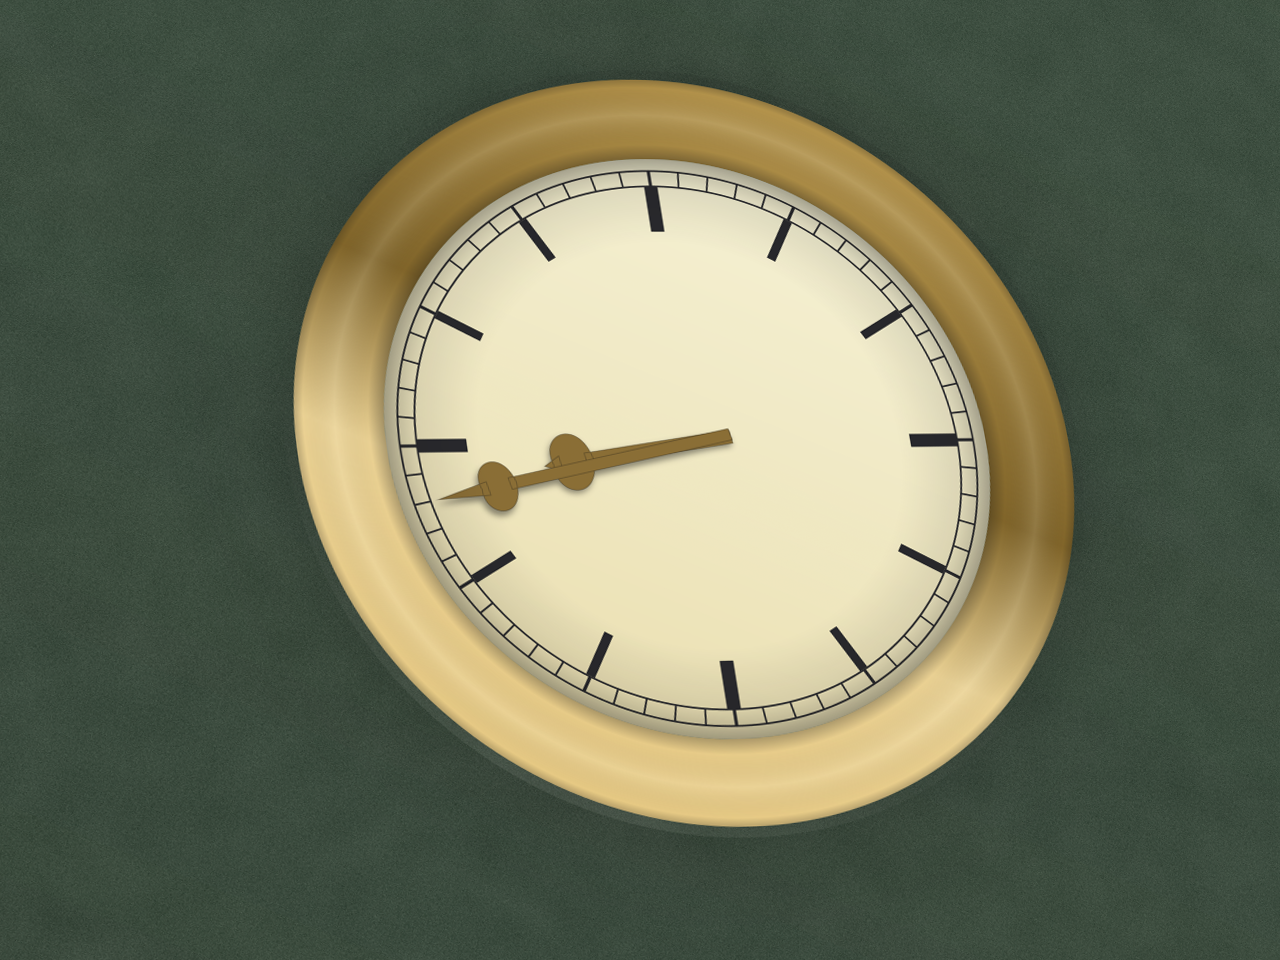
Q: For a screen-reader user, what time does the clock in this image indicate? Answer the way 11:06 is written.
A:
8:43
